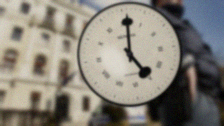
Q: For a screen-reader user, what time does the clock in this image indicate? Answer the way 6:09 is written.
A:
5:01
